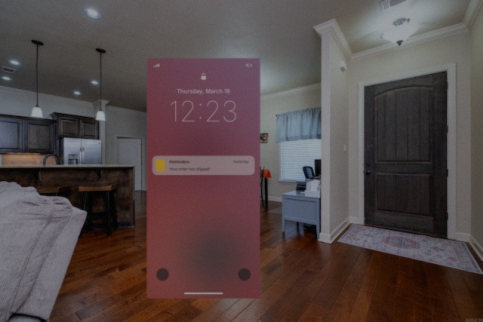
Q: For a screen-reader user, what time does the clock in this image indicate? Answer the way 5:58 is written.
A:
12:23
